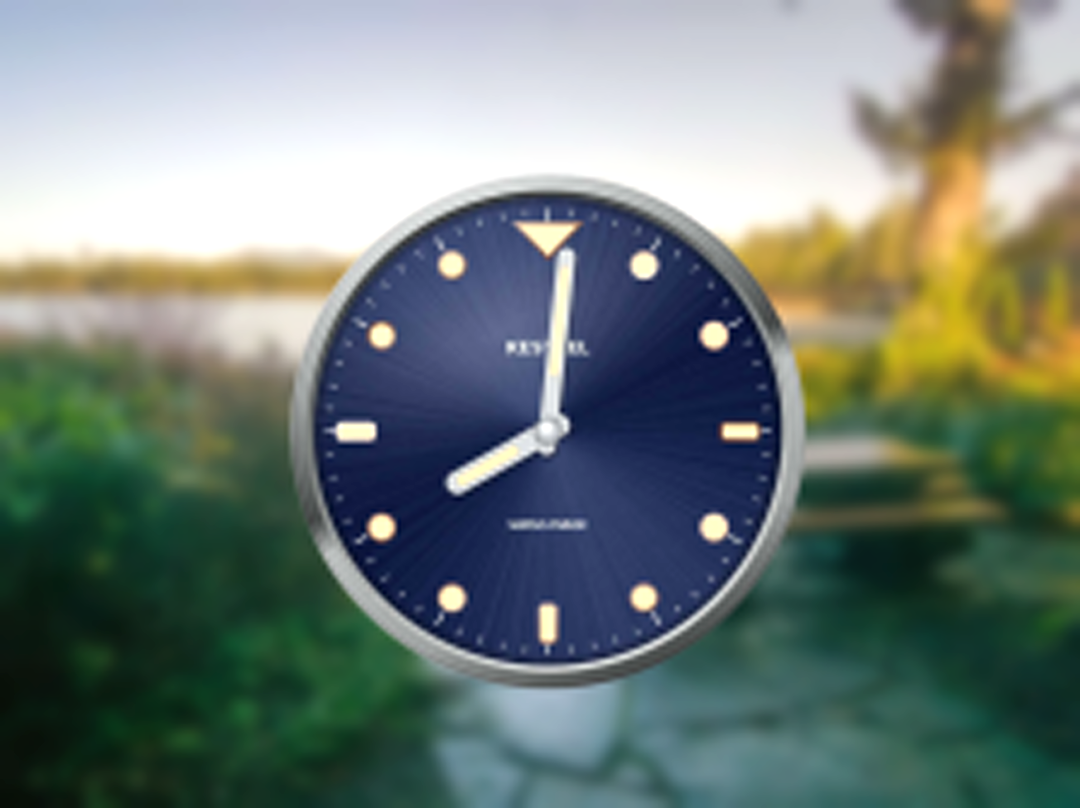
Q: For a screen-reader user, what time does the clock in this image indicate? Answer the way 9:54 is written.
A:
8:01
